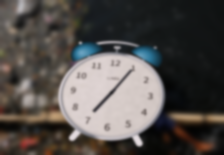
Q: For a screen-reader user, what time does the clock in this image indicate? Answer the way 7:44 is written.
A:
7:05
